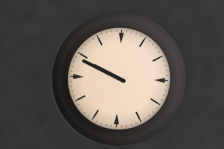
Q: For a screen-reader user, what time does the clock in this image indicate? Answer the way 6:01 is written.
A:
9:49
